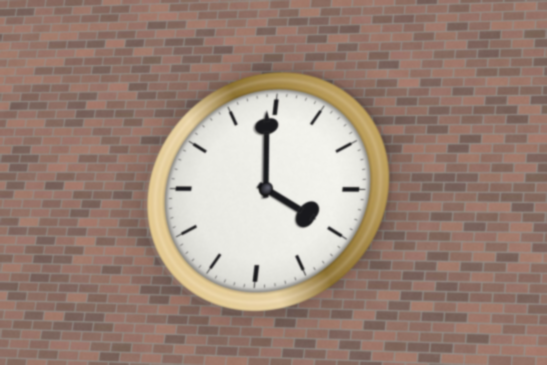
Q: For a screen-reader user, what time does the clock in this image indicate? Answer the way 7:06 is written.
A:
3:59
